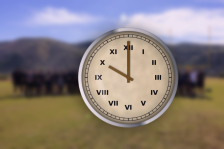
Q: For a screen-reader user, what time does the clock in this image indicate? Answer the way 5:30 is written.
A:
10:00
